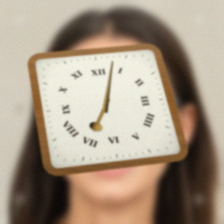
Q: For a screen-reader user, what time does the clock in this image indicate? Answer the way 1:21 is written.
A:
7:03
